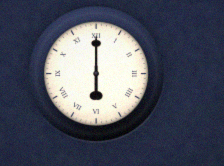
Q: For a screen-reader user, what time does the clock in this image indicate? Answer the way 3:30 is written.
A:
6:00
